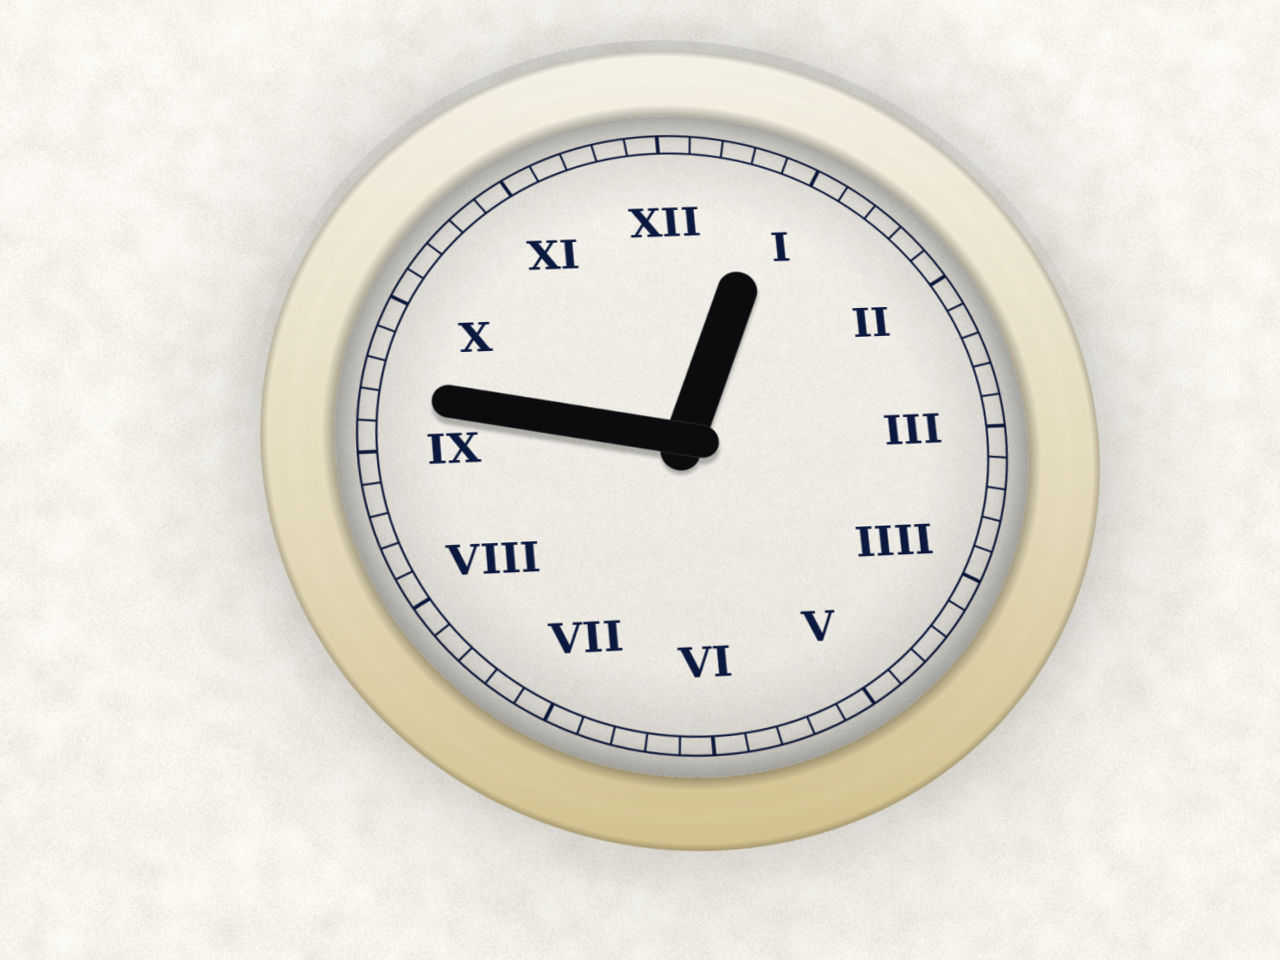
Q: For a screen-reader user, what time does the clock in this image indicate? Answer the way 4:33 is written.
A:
12:47
